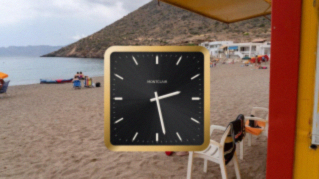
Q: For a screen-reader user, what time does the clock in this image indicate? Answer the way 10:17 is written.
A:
2:28
